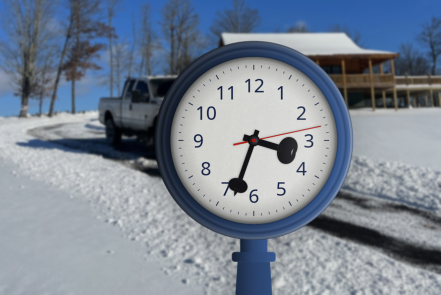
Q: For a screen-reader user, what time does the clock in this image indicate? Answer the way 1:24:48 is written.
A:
3:33:13
